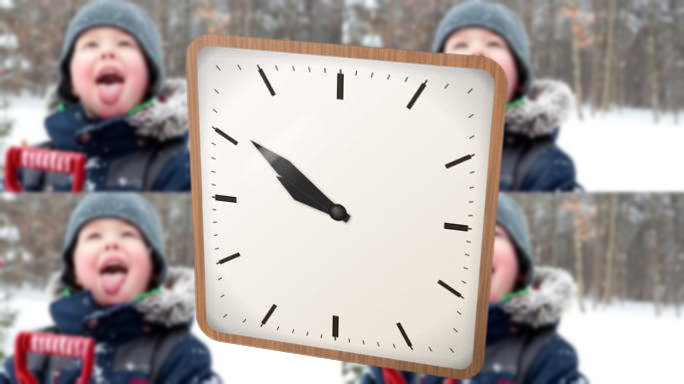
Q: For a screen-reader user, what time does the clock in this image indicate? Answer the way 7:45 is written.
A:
9:51
